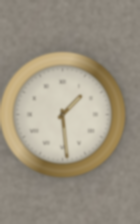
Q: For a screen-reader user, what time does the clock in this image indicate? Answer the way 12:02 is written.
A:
1:29
